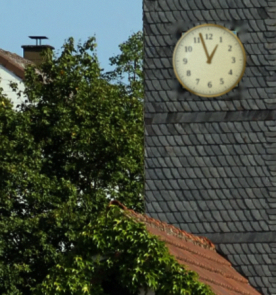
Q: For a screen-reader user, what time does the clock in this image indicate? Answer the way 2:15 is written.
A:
12:57
